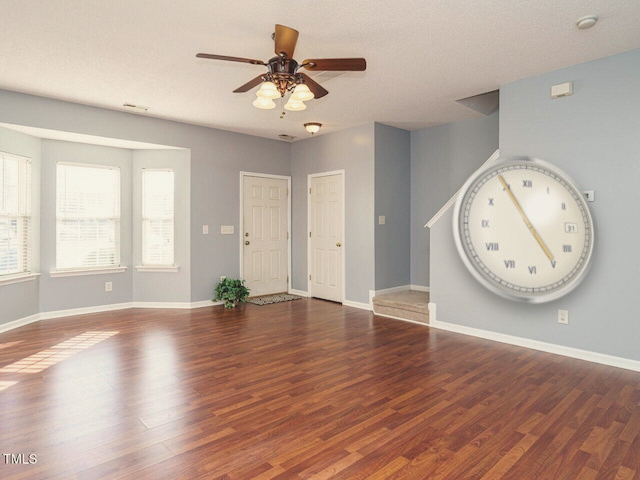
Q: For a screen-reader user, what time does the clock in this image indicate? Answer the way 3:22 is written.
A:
4:55
